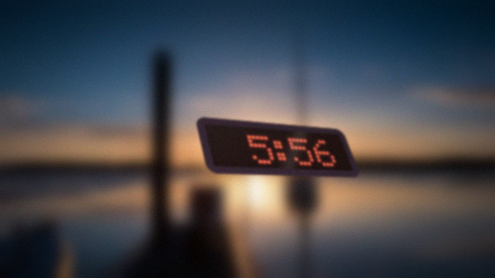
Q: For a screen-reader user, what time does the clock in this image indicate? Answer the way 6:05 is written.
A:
5:56
